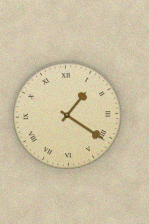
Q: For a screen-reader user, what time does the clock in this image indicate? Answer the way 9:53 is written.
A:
1:21
